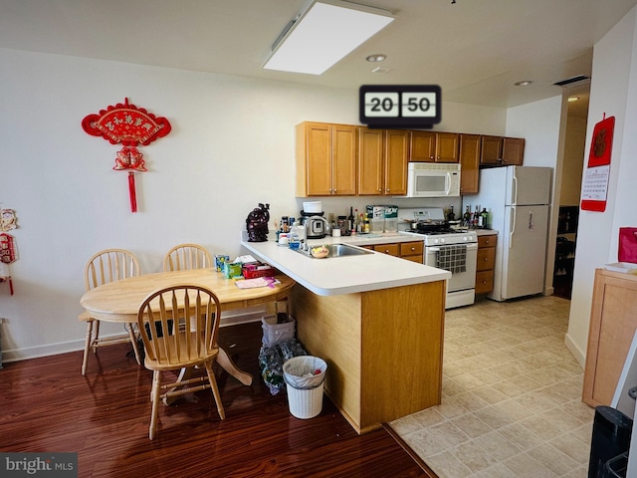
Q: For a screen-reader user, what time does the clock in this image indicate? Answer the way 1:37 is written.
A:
20:50
